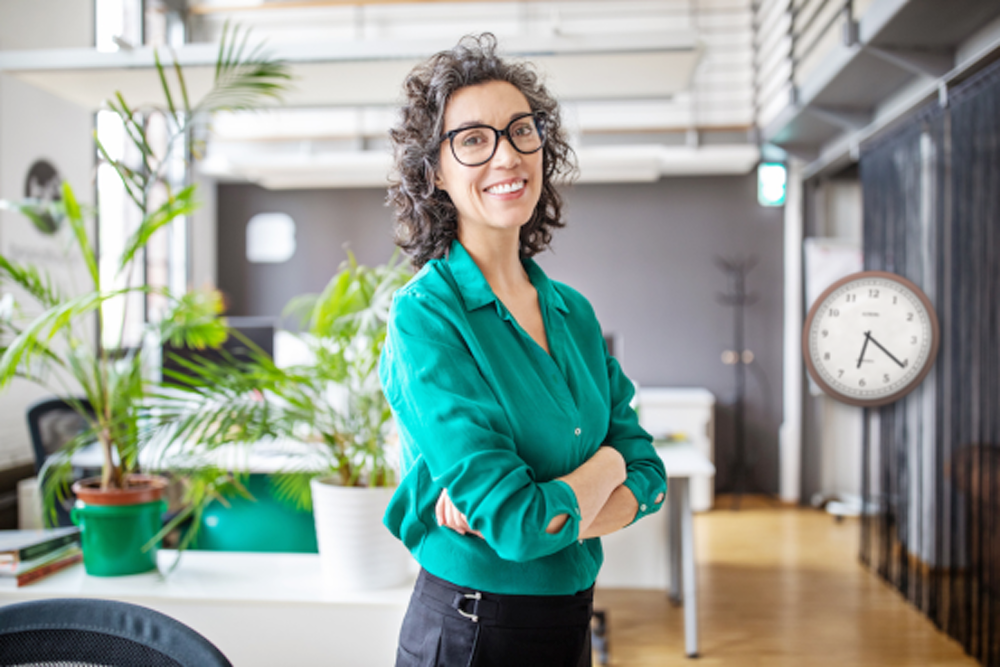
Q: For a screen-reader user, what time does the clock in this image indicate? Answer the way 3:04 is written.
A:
6:21
